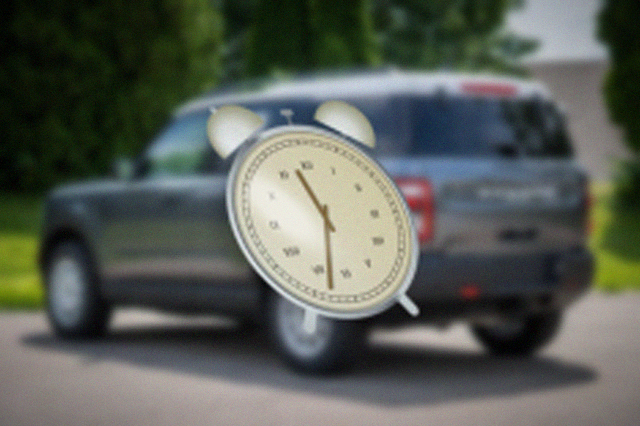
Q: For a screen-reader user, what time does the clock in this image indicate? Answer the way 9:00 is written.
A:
11:33
